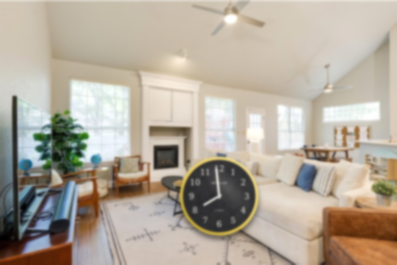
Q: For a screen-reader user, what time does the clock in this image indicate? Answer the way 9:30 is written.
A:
7:59
